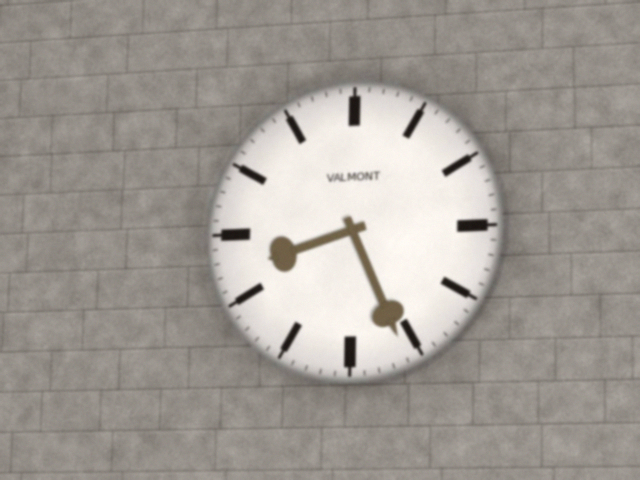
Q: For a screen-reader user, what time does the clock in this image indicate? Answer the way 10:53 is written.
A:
8:26
